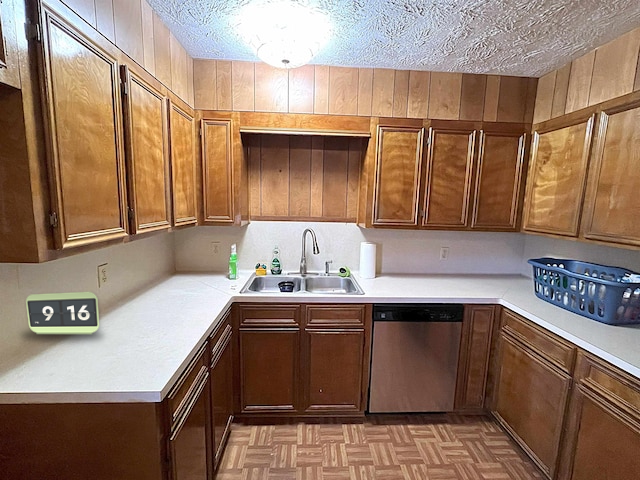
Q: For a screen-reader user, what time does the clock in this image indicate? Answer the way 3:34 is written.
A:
9:16
